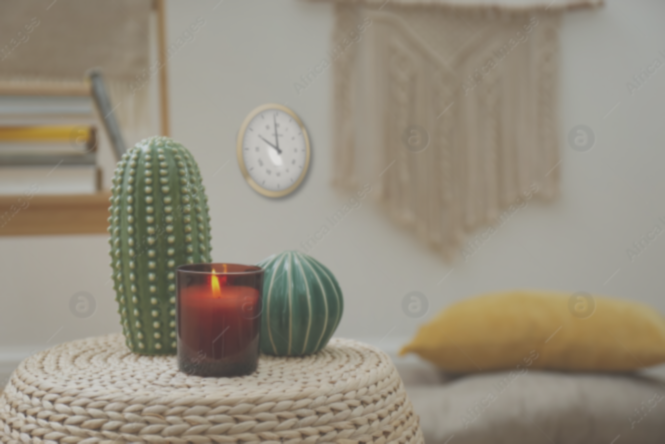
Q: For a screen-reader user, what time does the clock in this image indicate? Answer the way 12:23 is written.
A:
9:59
